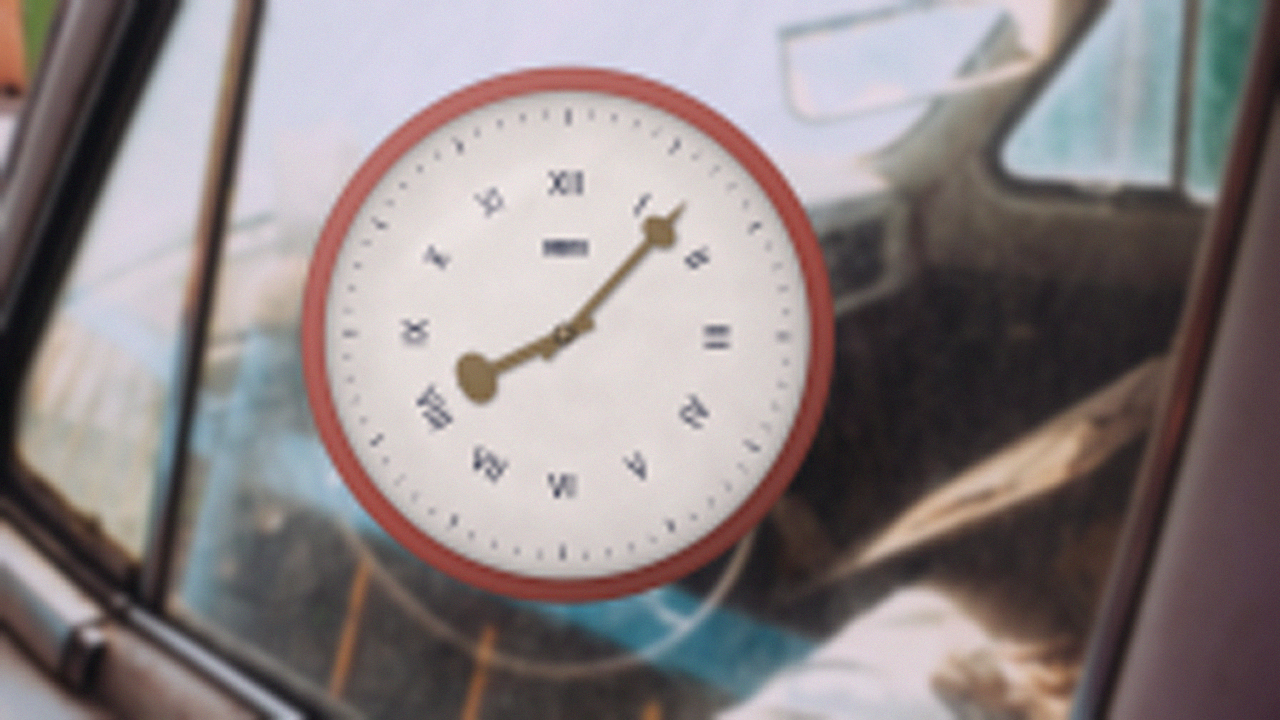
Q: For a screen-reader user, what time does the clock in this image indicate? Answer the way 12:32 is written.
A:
8:07
